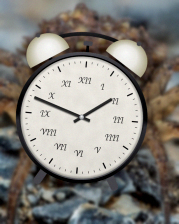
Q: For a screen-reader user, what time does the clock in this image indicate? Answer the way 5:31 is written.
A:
1:48
